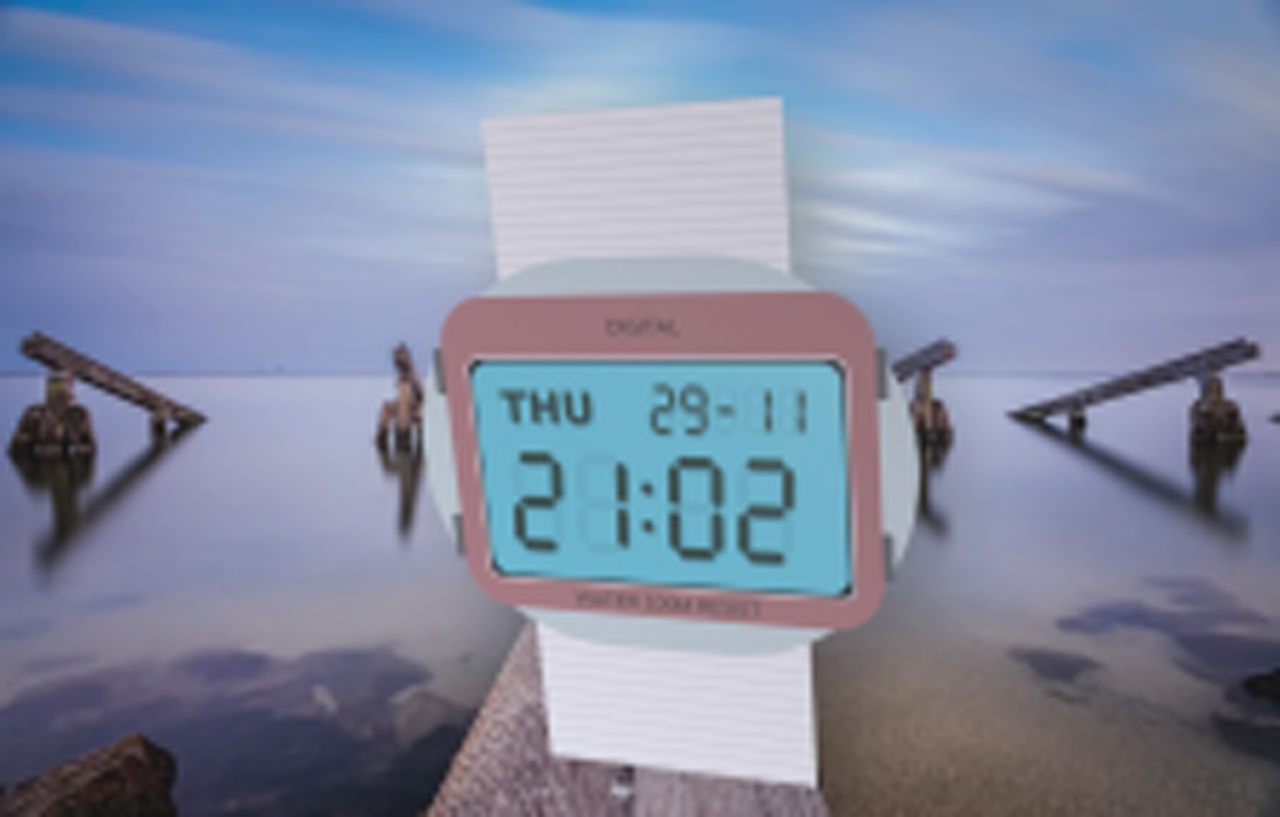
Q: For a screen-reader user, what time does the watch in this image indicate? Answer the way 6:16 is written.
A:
21:02
